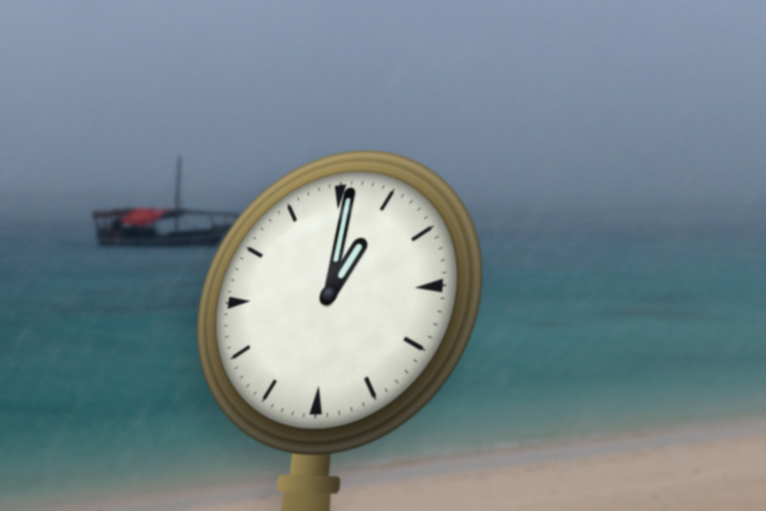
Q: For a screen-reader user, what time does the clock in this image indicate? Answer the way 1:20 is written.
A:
1:01
